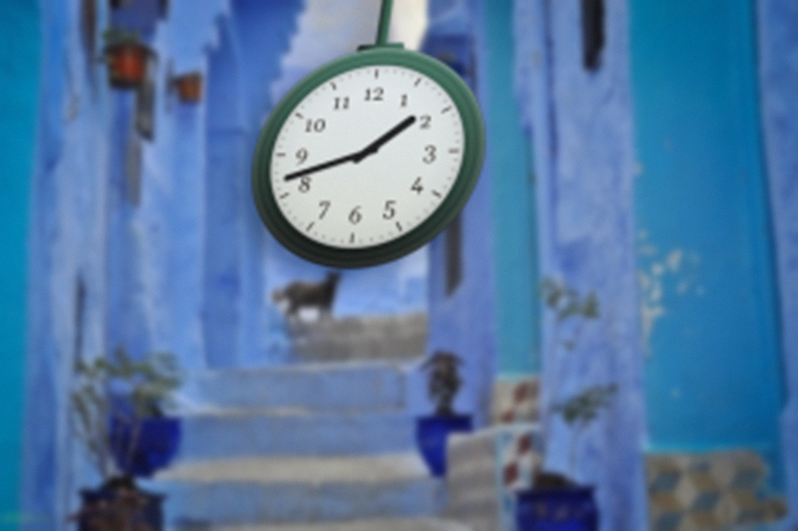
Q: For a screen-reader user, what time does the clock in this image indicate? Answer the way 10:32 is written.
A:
1:42
